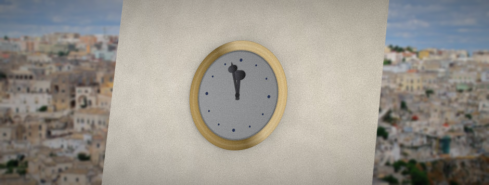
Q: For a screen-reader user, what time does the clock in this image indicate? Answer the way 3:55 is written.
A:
11:57
